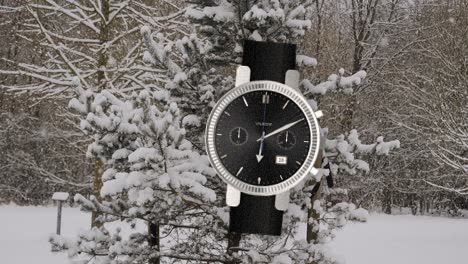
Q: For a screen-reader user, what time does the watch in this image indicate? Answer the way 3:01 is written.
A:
6:10
